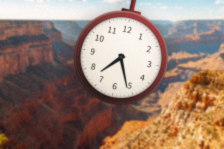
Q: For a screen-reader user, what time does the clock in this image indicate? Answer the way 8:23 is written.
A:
7:26
